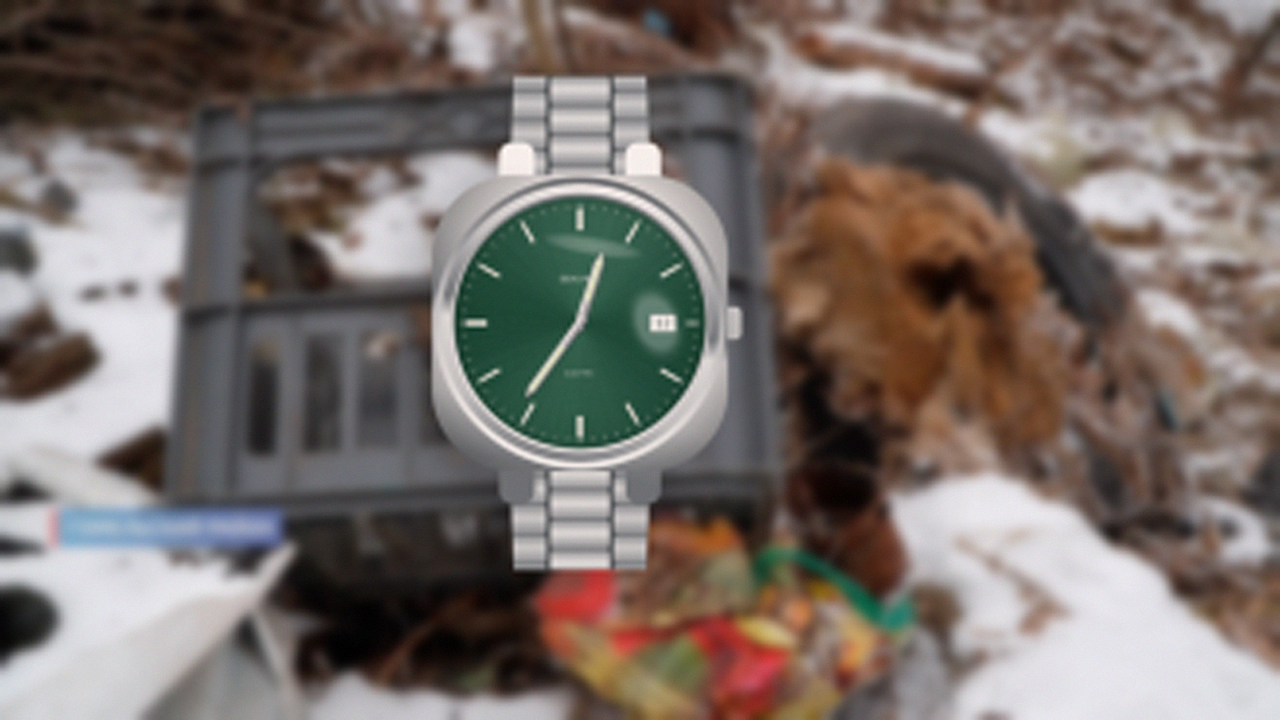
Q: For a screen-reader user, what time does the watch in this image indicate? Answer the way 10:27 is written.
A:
12:36
